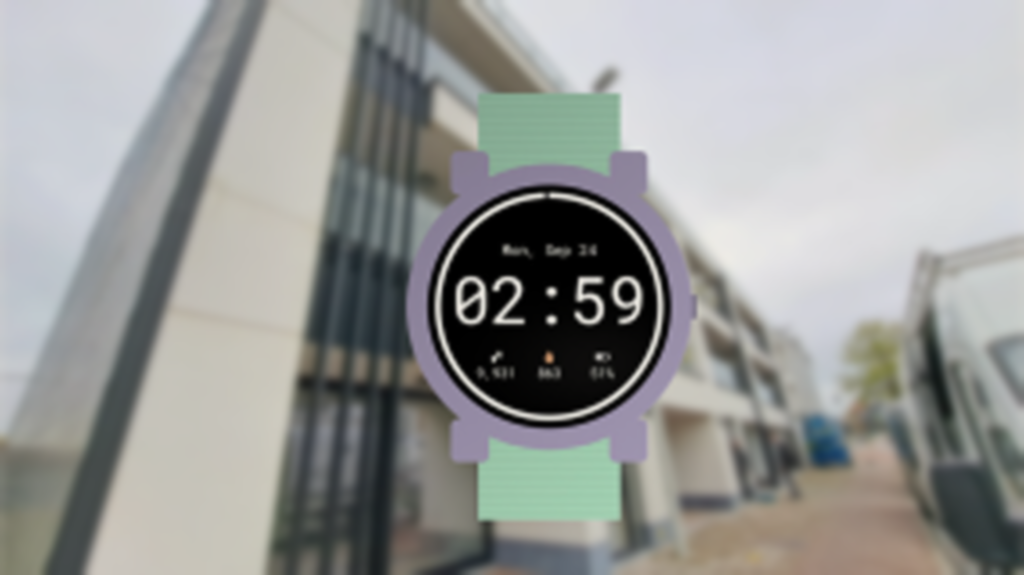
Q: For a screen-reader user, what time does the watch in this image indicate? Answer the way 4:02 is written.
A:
2:59
